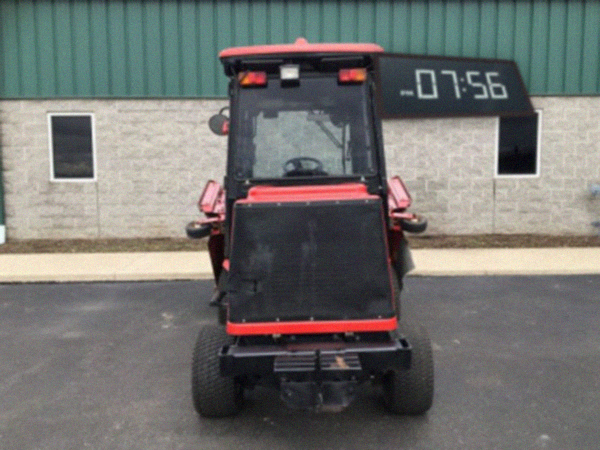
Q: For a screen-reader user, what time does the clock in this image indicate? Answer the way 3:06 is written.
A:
7:56
